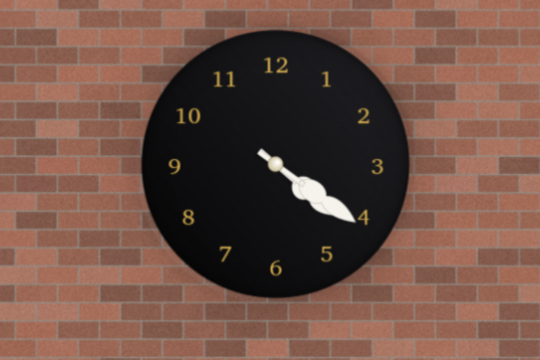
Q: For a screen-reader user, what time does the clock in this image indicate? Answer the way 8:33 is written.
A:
4:21
